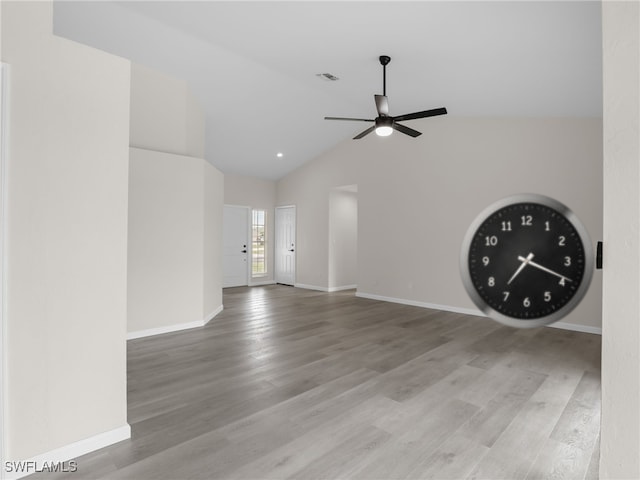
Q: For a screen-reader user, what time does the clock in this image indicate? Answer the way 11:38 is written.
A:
7:19
